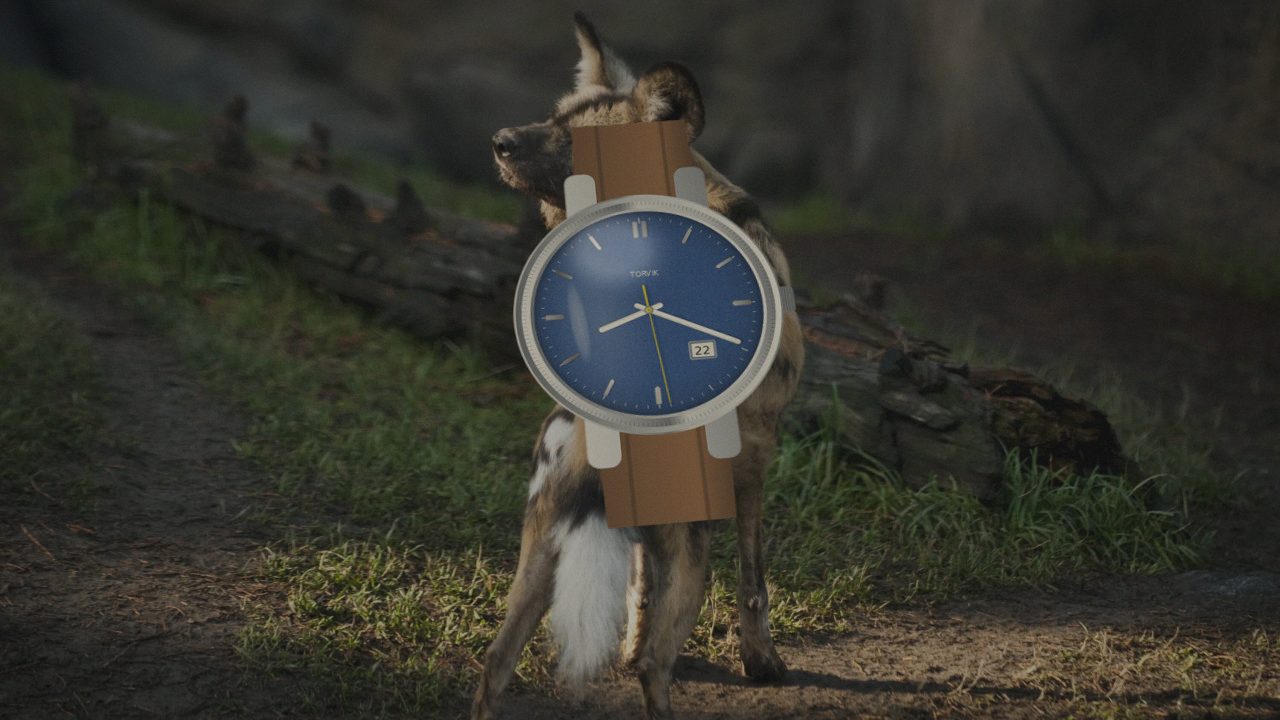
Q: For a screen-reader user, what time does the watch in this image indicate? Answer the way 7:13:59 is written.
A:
8:19:29
